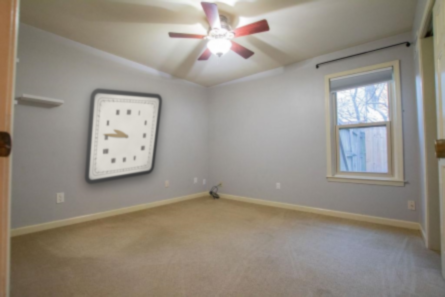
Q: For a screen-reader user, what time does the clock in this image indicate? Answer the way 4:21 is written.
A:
9:46
